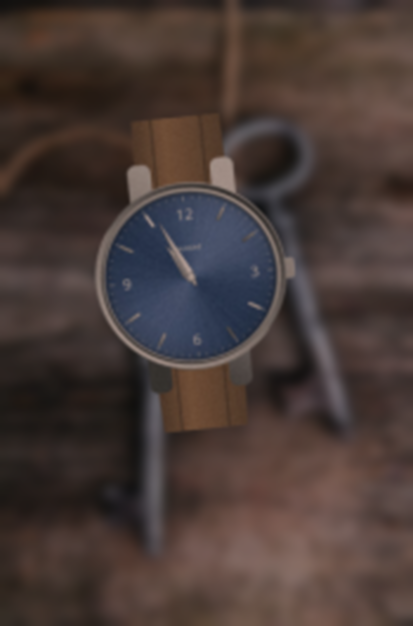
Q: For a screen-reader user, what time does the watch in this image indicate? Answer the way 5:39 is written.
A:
10:56
